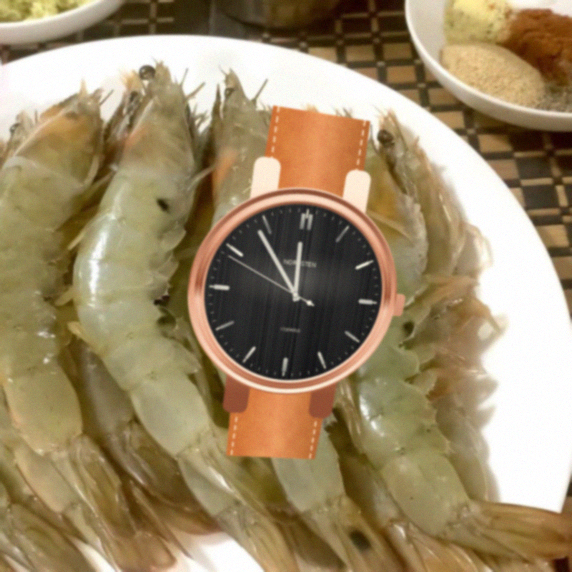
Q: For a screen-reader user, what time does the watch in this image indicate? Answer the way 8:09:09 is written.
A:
11:53:49
